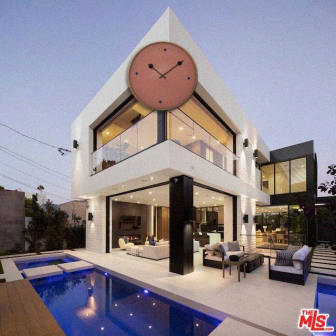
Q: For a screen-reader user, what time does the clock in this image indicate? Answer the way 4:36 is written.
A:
10:08
